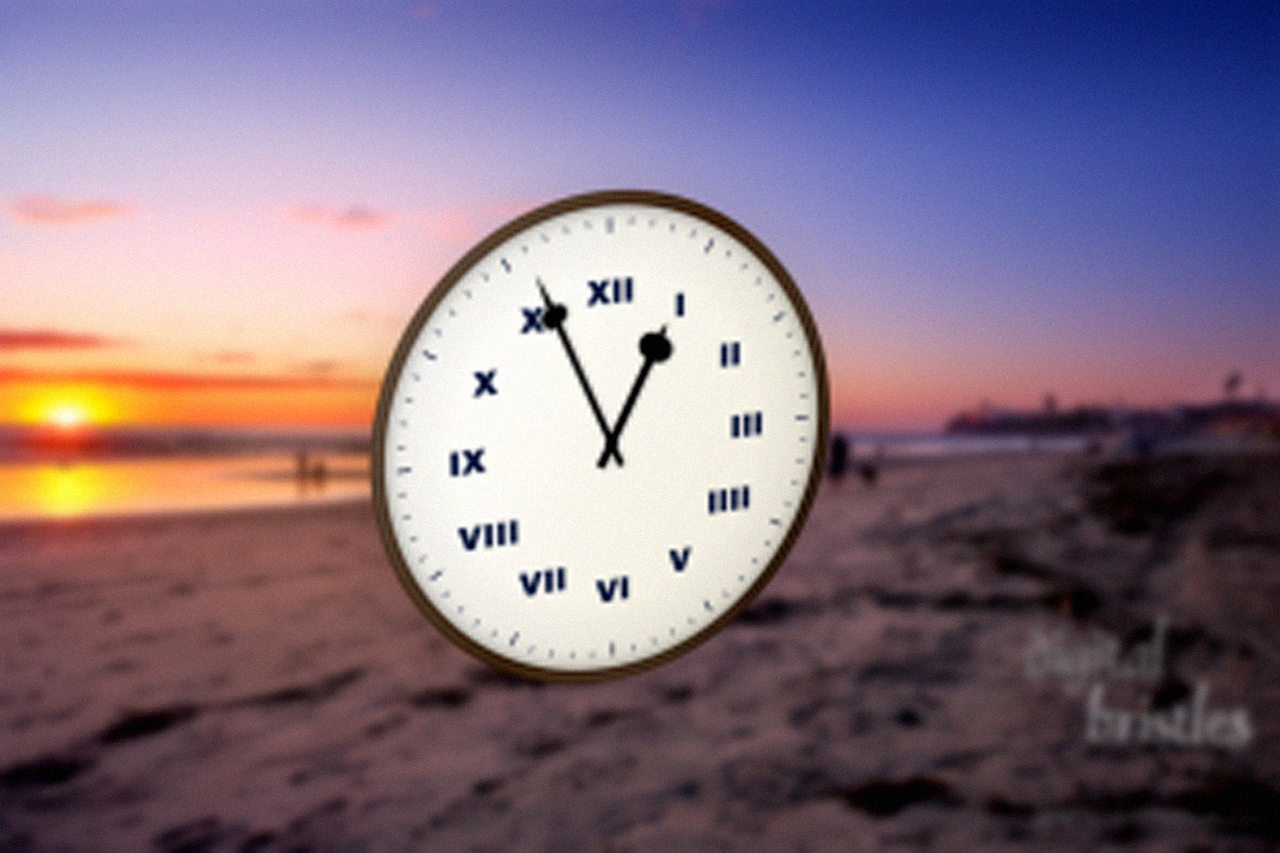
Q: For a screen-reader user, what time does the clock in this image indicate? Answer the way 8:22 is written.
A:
12:56
